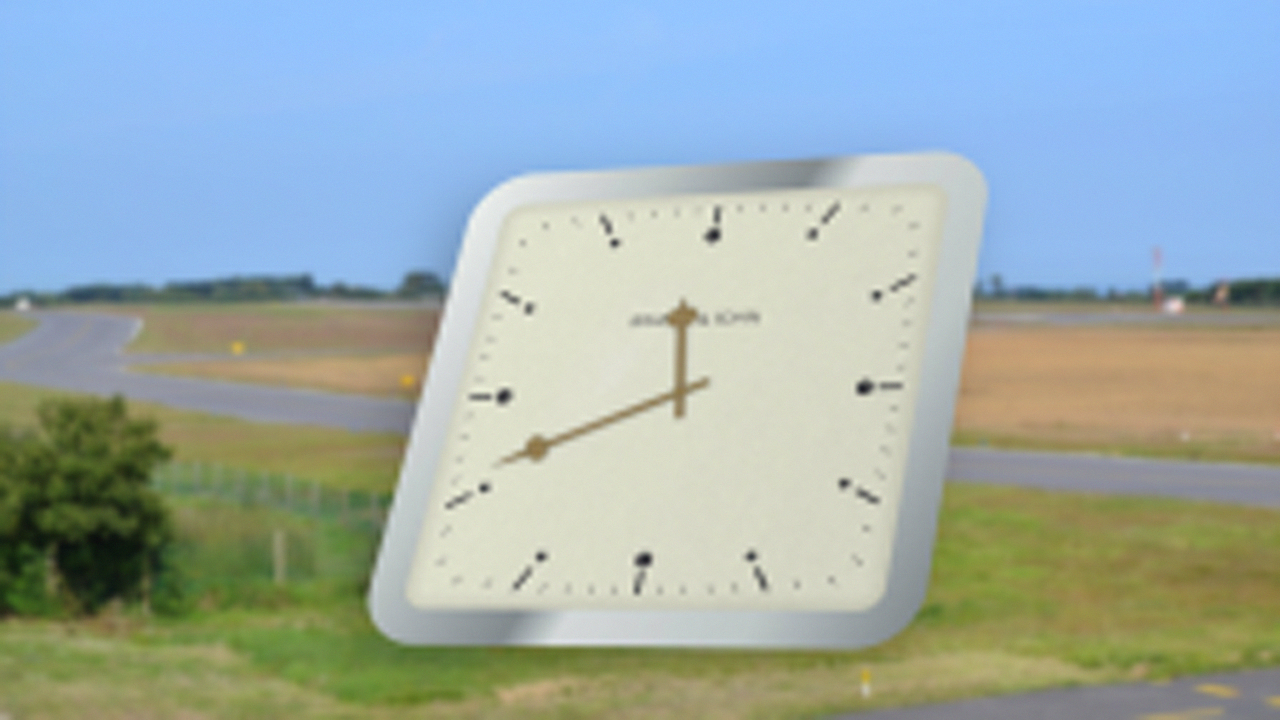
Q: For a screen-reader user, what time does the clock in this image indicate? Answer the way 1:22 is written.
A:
11:41
